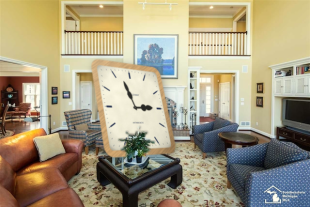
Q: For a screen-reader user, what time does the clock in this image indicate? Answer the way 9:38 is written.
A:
2:57
